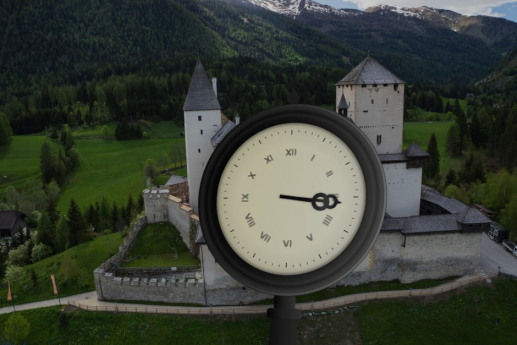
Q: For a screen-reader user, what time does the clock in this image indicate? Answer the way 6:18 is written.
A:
3:16
